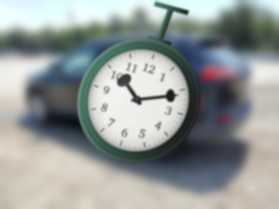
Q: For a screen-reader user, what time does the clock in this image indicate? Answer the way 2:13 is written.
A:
10:11
